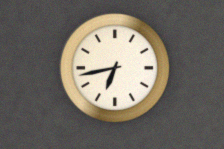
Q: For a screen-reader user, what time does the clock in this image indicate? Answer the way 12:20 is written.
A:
6:43
